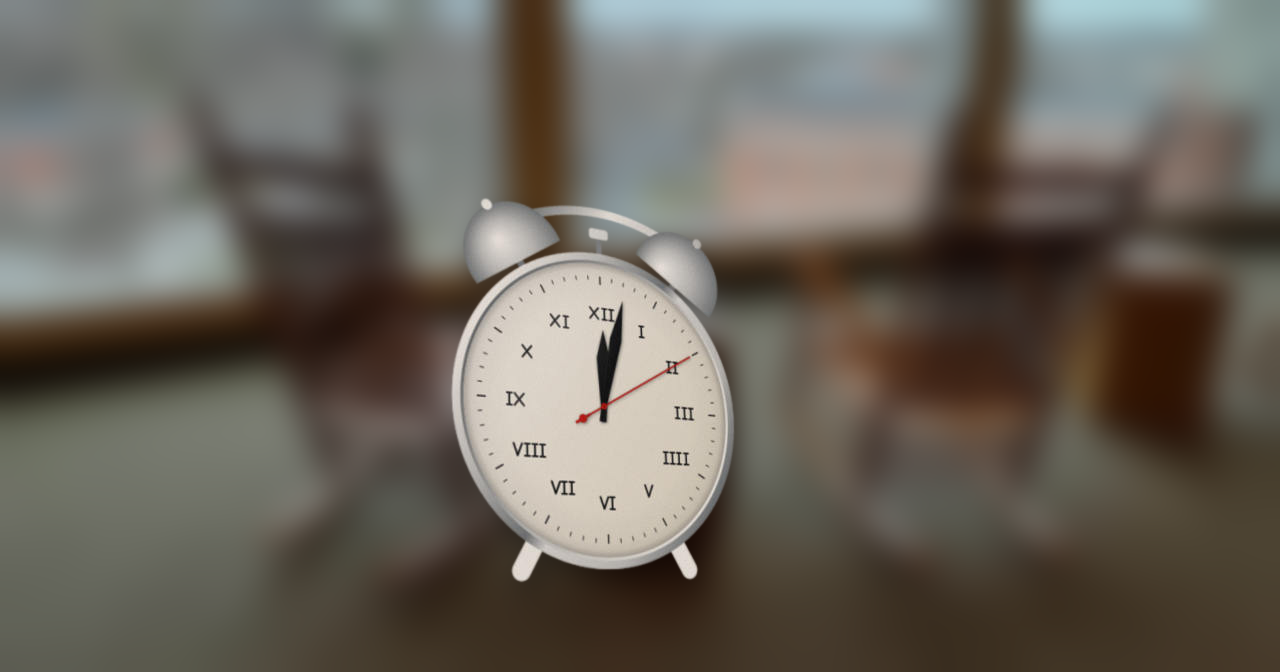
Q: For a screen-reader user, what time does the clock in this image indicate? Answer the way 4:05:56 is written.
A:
12:02:10
